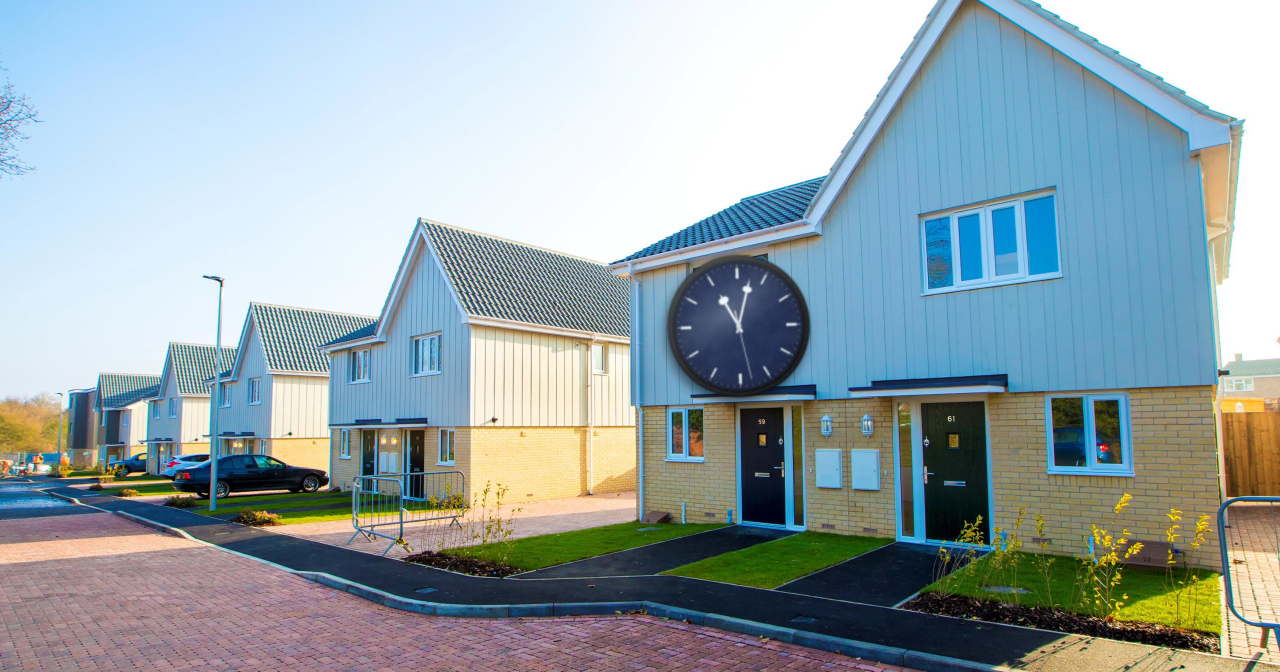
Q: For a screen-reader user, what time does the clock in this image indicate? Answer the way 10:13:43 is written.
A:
11:02:28
